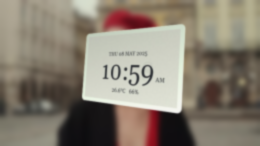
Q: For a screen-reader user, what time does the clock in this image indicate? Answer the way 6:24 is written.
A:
10:59
